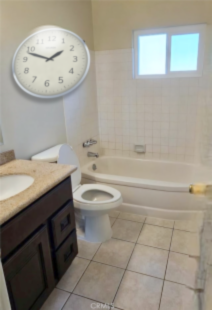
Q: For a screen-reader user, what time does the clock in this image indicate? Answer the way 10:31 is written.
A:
1:48
